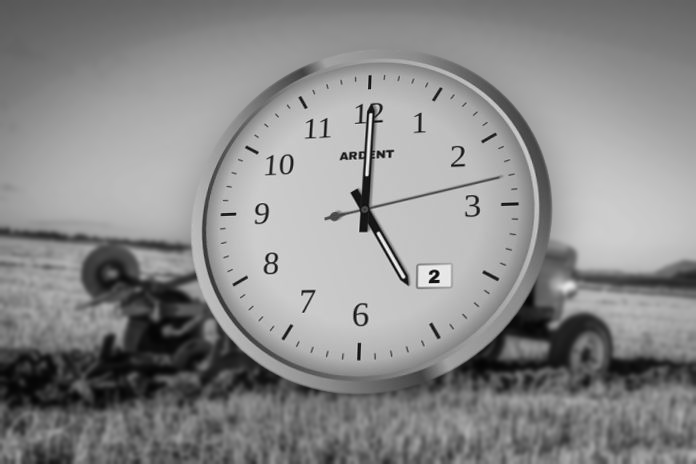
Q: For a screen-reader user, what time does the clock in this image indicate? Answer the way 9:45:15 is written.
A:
5:00:13
